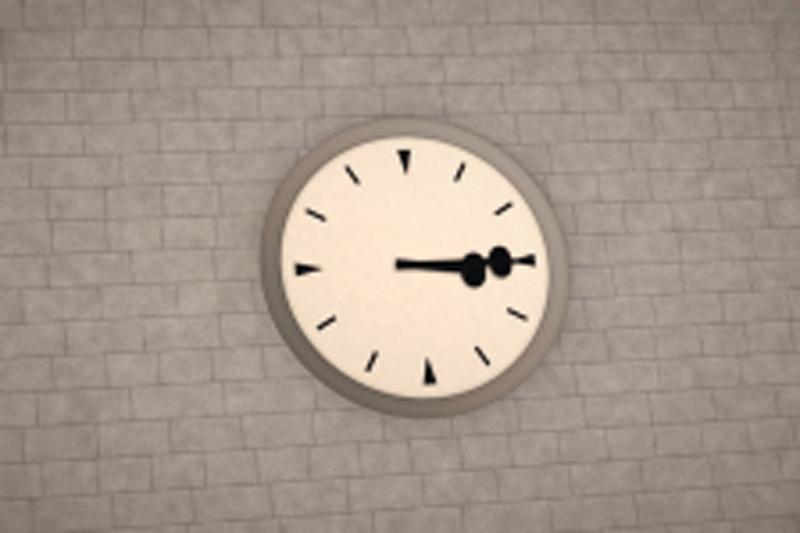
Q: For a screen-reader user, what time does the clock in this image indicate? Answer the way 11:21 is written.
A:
3:15
